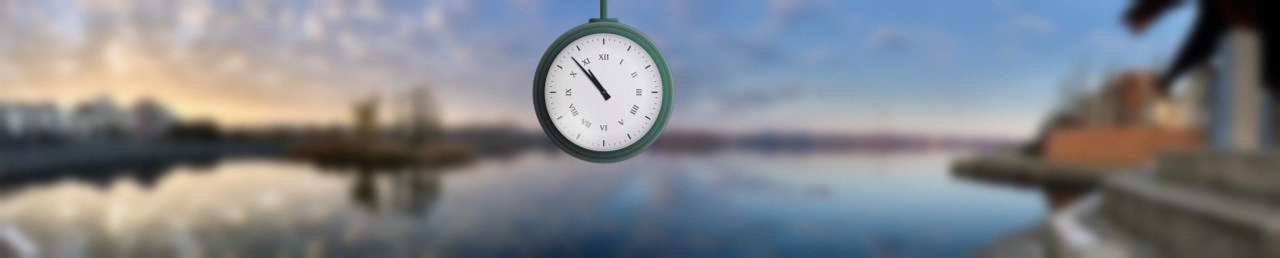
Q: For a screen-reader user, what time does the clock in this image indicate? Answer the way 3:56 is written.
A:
10:53
